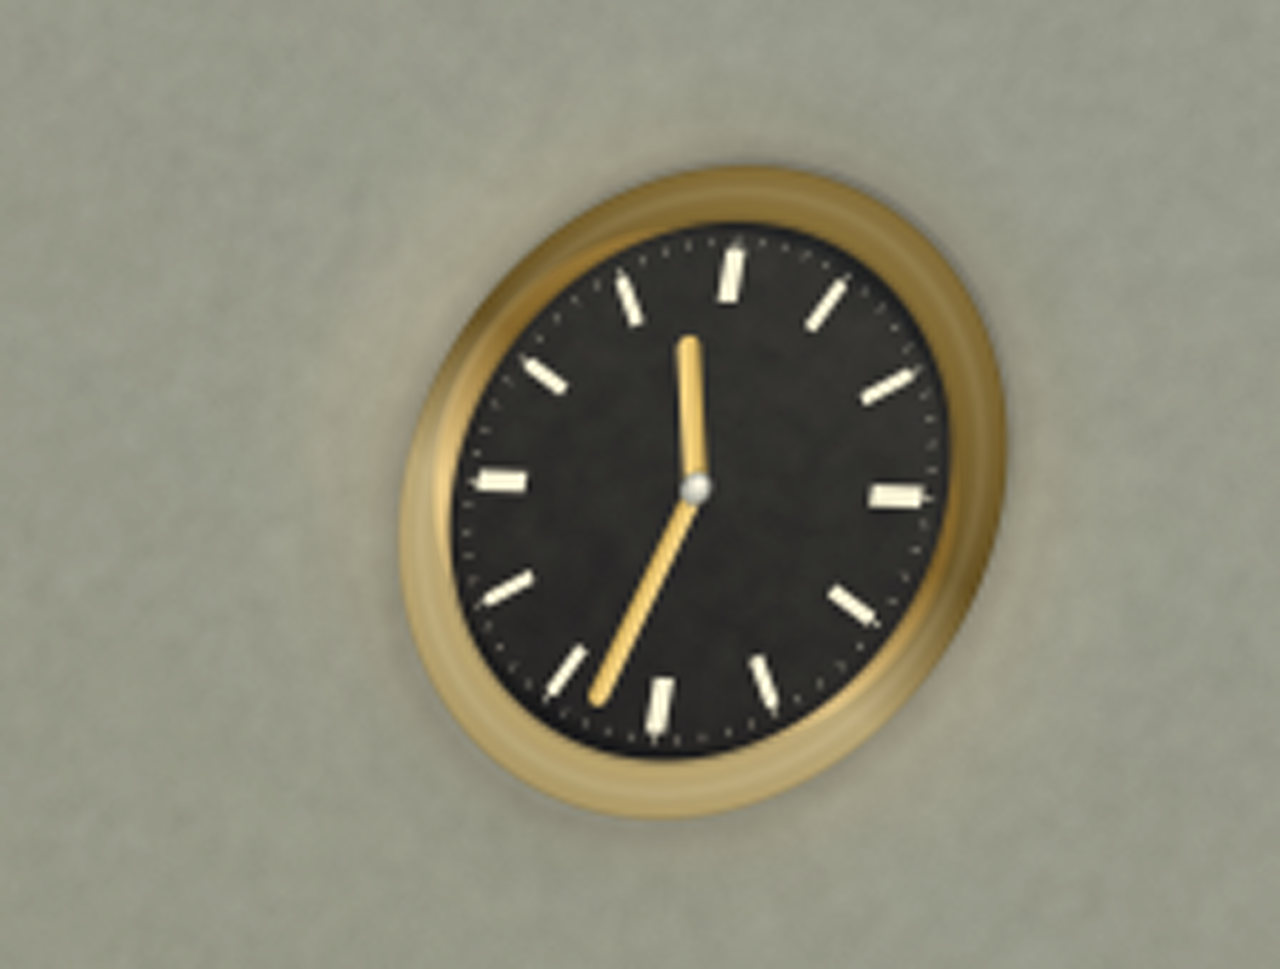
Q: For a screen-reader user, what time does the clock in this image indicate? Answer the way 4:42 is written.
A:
11:33
